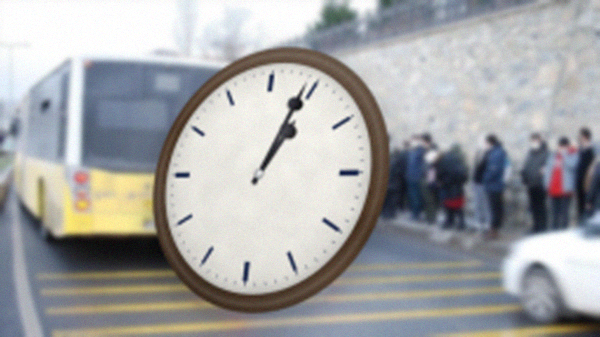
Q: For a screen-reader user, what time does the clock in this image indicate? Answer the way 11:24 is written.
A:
1:04
